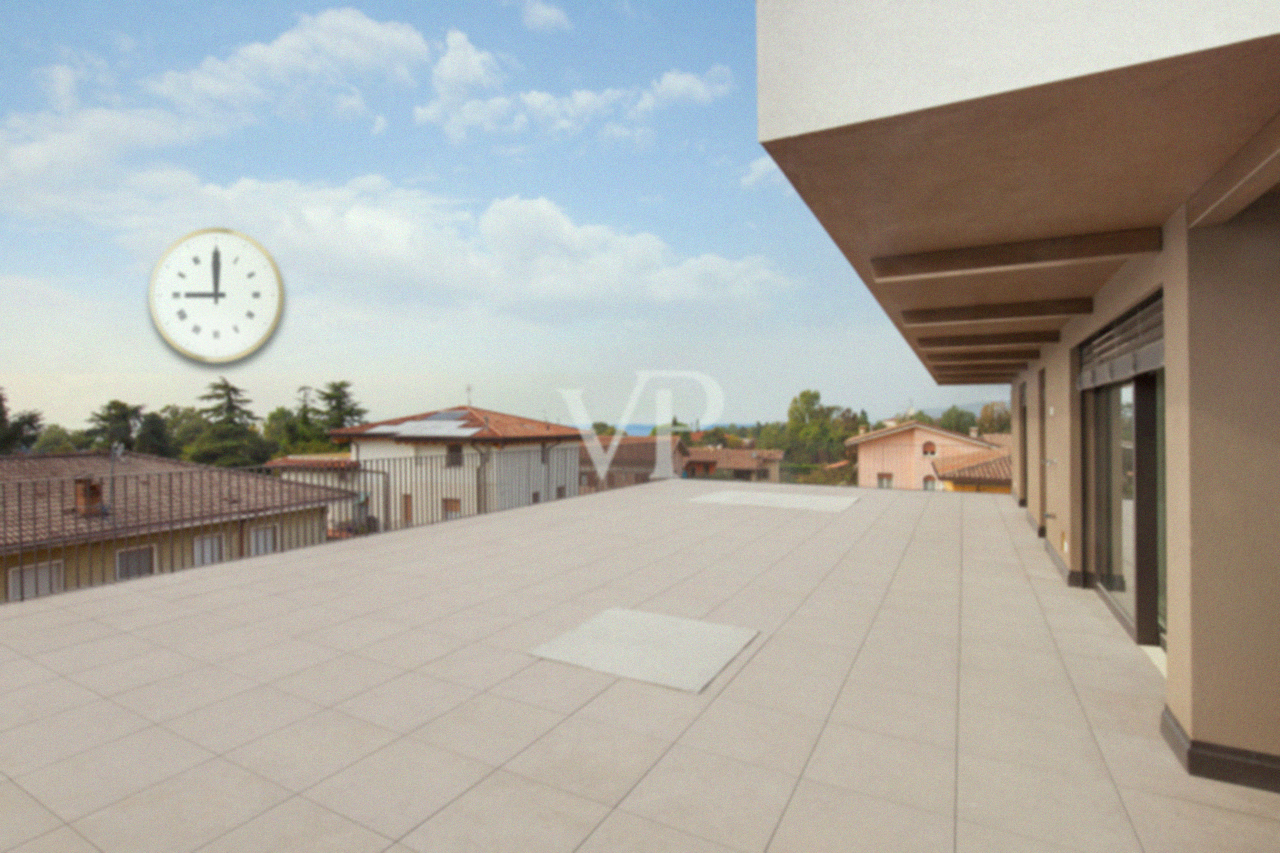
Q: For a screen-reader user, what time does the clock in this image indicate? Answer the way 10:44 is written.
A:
9:00
